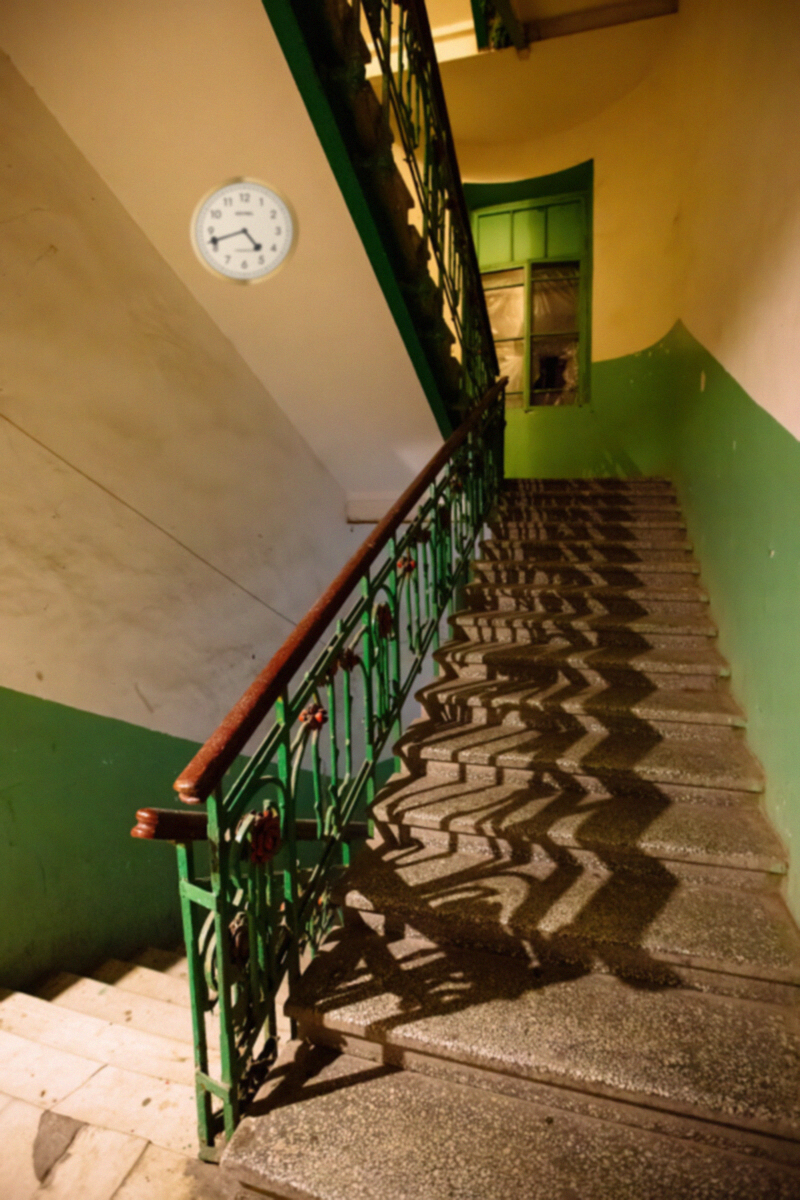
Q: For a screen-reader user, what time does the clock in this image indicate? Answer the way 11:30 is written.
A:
4:42
